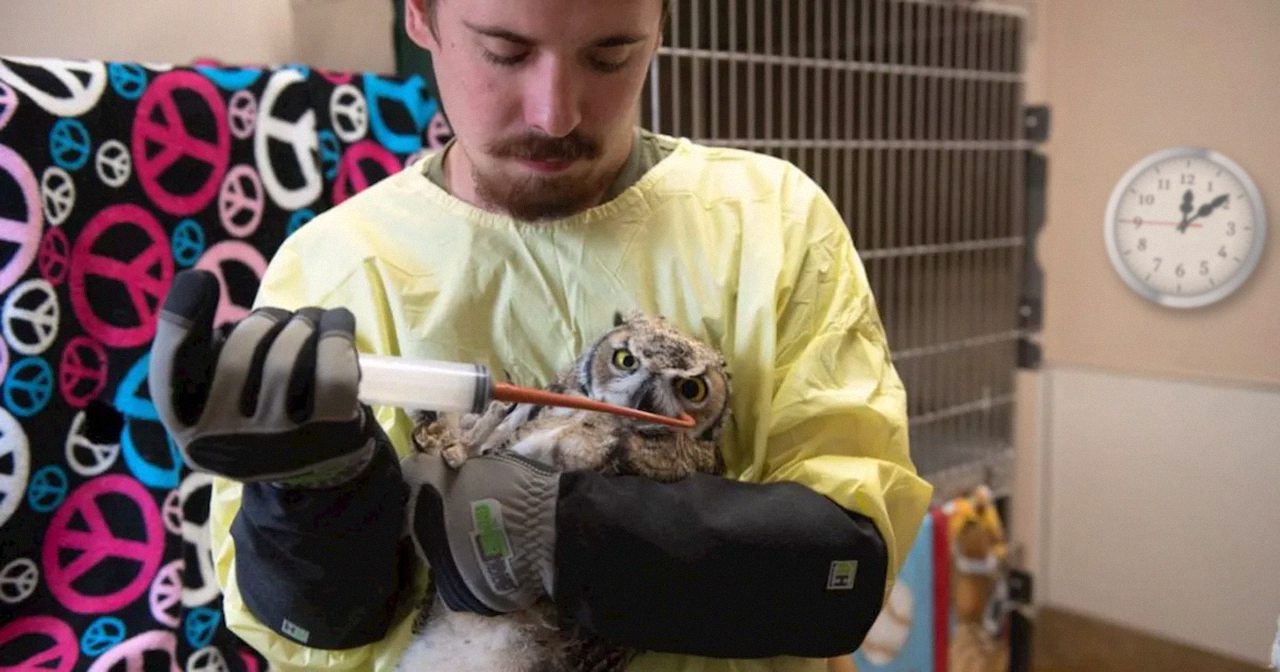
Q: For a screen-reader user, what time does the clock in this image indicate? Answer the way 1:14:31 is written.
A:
12:08:45
